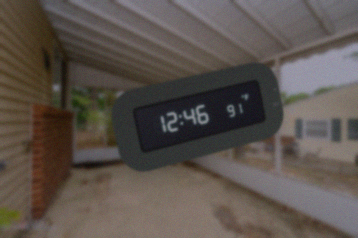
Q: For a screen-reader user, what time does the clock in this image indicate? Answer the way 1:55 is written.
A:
12:46
